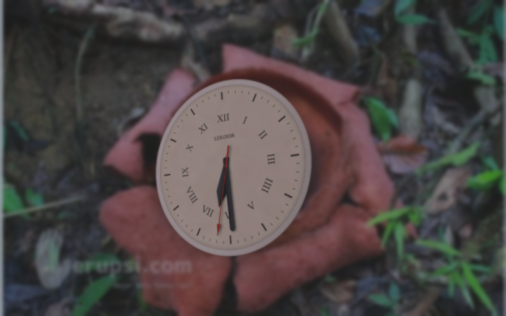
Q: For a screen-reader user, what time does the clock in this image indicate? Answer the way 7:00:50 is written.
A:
6:29:32
